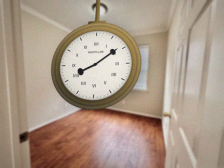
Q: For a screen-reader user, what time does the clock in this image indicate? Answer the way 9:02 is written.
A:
8:09
